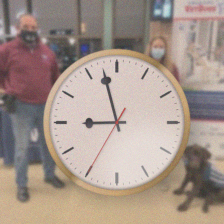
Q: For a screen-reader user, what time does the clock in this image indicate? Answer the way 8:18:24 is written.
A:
8:57:35
